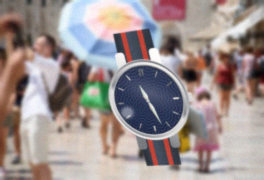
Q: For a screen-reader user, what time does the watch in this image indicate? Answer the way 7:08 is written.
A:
11:27
